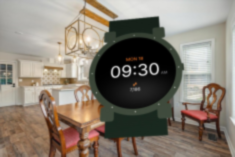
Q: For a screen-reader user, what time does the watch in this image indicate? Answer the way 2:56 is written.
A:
9:30
